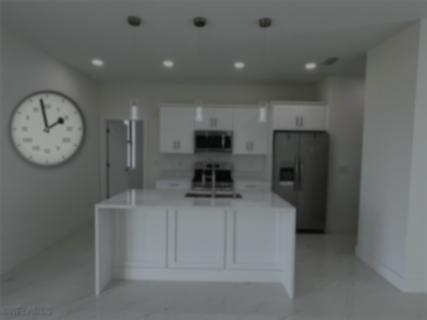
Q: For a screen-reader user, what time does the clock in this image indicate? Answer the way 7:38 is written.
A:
1:58
